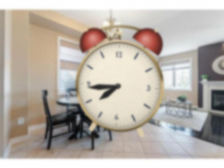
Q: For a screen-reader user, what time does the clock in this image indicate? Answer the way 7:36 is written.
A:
7:44
